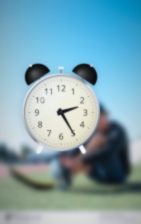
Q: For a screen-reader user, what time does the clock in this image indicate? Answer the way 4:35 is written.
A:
2:25
